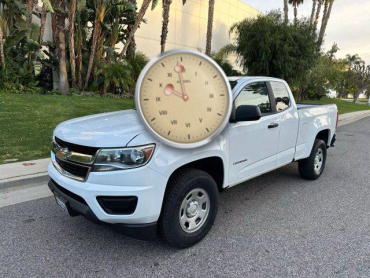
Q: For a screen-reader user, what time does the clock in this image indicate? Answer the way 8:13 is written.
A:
9:59
